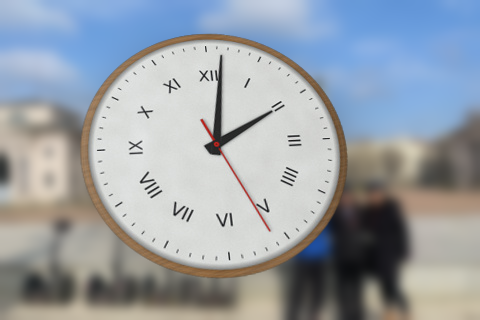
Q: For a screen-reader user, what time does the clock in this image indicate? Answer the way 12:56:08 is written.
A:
2:01:26
